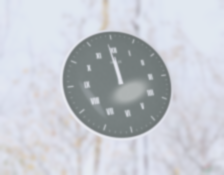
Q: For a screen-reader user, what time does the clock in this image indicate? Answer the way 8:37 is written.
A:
11:59
